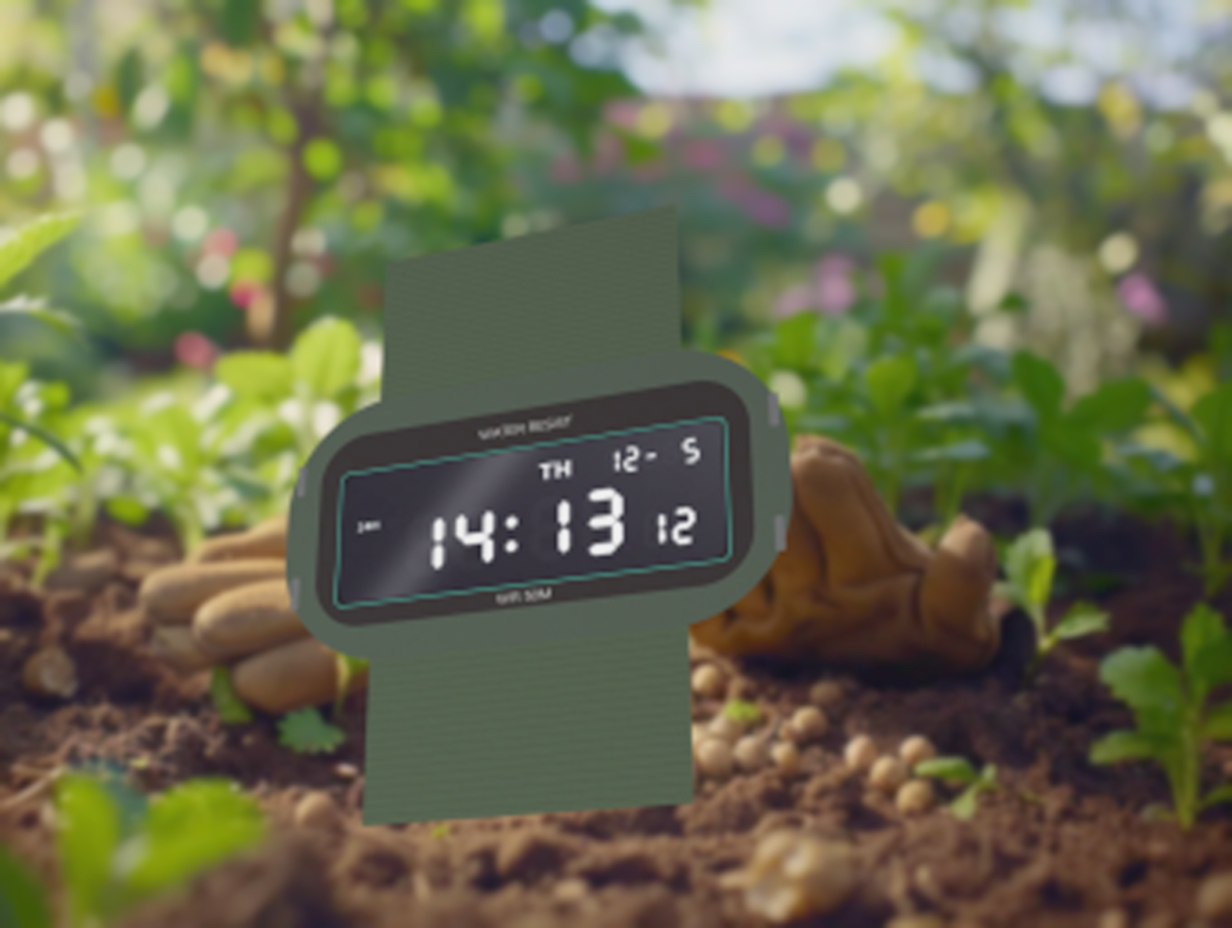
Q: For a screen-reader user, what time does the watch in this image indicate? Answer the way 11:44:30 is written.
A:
14:13:12
